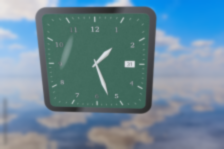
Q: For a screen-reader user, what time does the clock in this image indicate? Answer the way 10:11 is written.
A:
1:27
